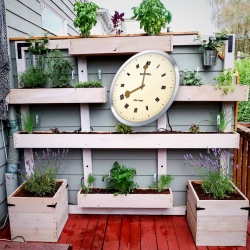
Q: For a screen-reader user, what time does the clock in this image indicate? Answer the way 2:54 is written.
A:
7:59
